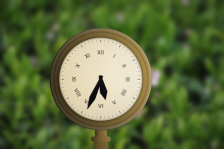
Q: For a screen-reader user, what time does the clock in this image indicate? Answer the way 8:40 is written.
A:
5:34
